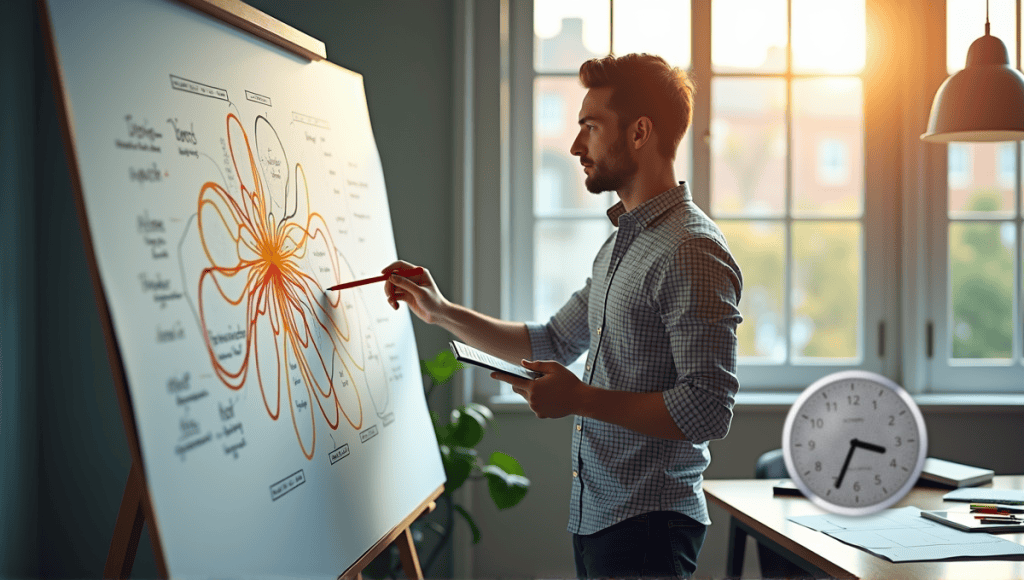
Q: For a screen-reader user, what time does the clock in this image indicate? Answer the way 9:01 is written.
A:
3:34
